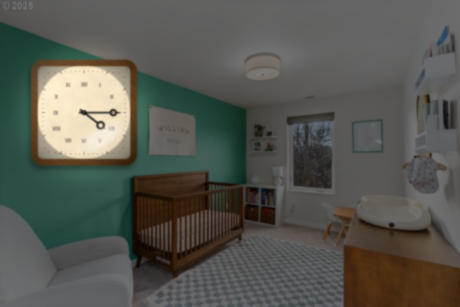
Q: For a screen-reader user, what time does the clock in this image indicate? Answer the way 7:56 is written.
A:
4:15
